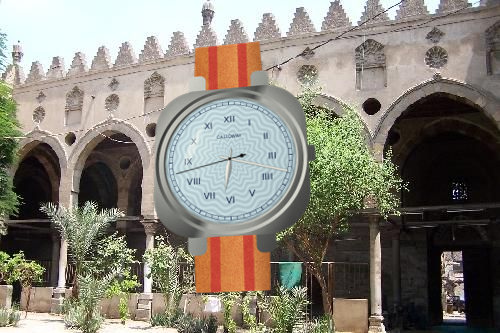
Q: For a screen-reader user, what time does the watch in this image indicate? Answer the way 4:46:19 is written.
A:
6:17:43
